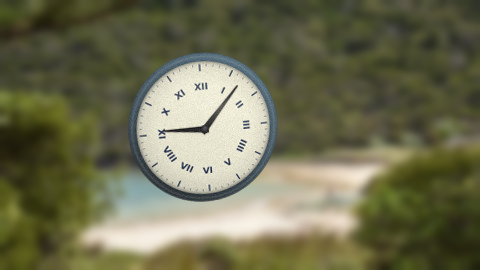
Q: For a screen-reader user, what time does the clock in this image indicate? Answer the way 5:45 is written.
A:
9:07
